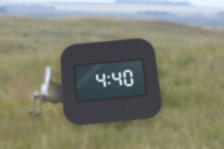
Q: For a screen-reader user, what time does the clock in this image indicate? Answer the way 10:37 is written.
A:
4:40
